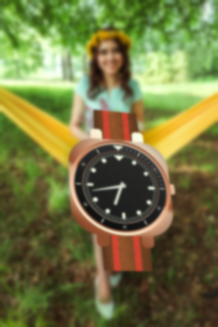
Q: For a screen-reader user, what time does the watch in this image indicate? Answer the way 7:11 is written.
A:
6:43
